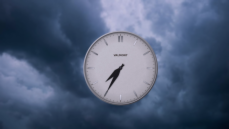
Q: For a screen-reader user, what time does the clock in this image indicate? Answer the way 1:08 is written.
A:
7:35
